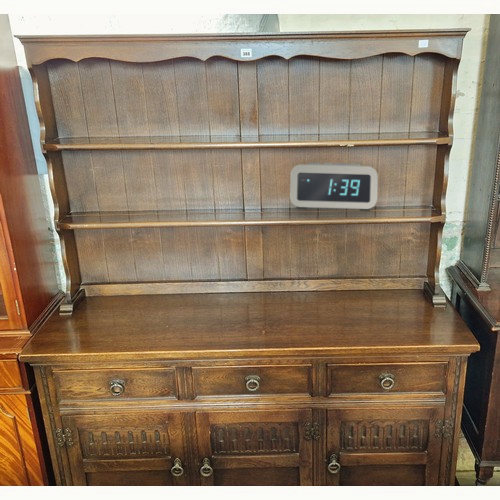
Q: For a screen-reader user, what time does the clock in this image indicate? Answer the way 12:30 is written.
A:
1:39
